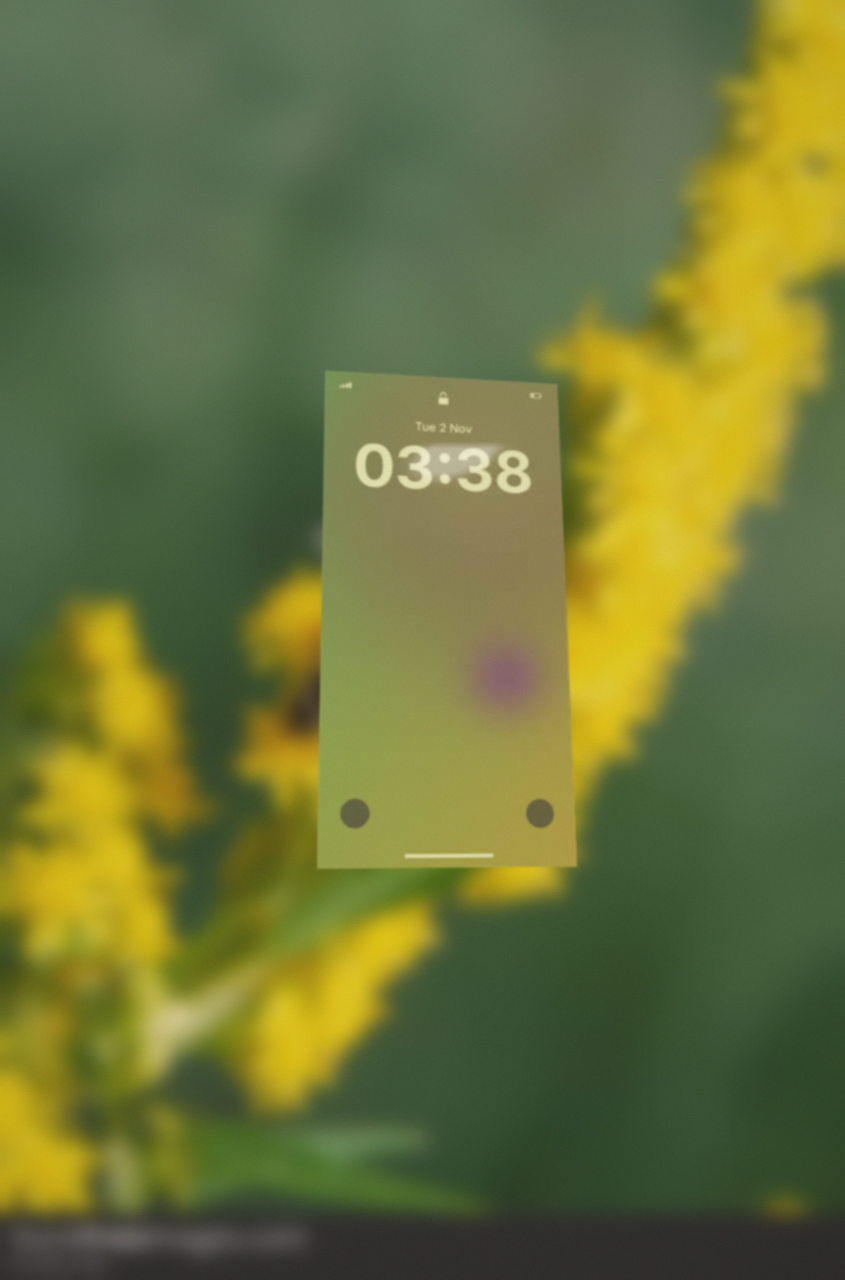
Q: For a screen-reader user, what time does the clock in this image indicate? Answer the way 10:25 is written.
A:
3:38
